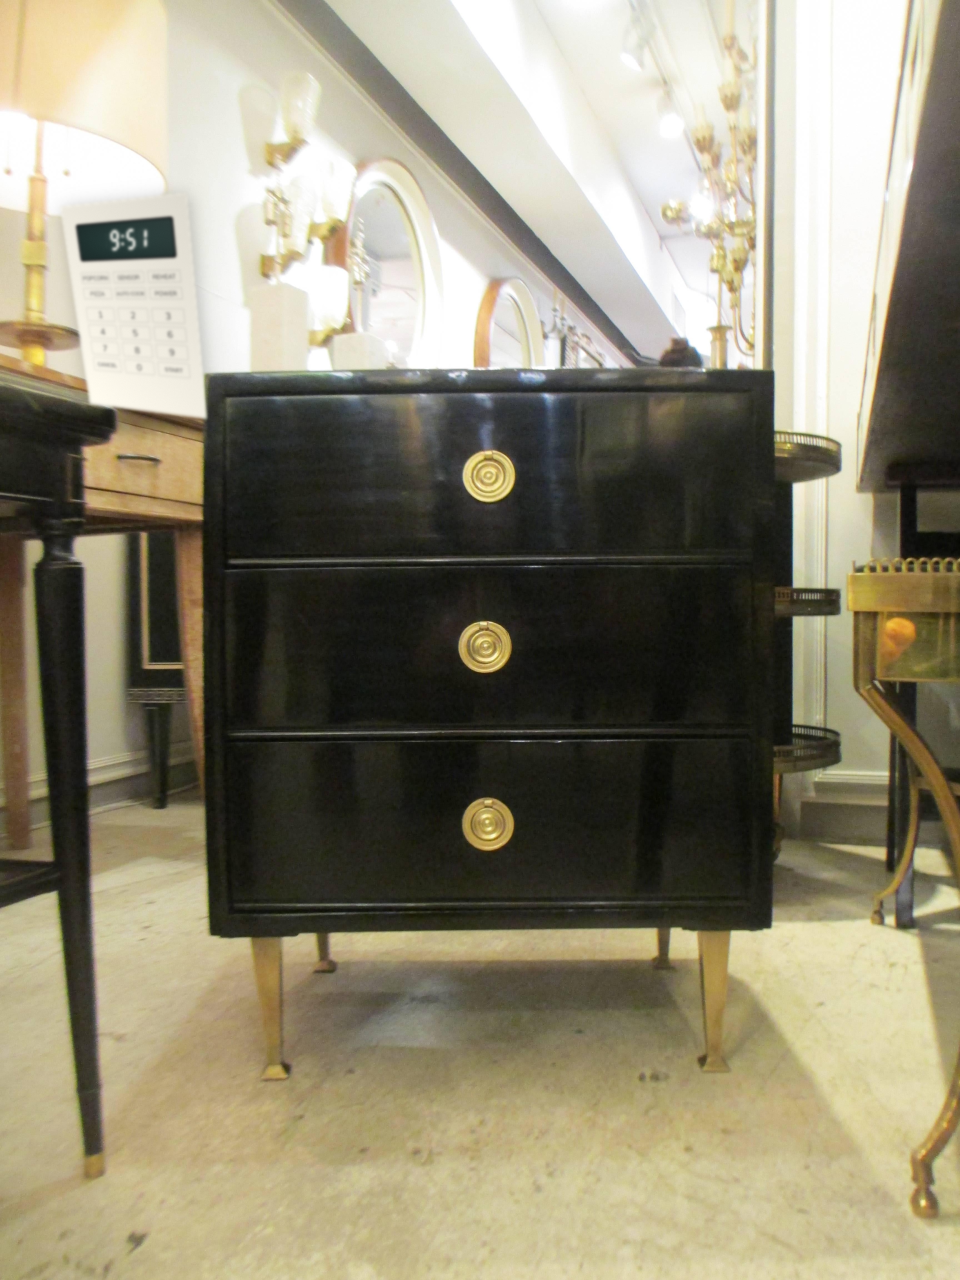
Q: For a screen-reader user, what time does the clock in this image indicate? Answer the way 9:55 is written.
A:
9:51
